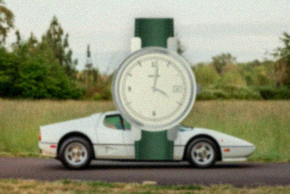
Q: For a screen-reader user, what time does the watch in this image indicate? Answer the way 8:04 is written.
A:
4:01
